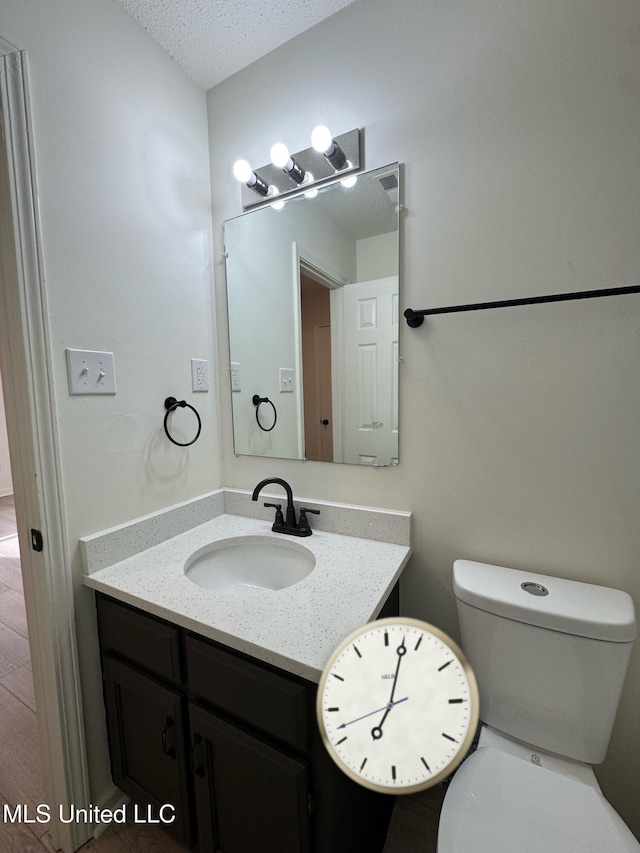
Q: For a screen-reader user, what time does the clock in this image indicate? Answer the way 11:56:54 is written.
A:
7:02:42
